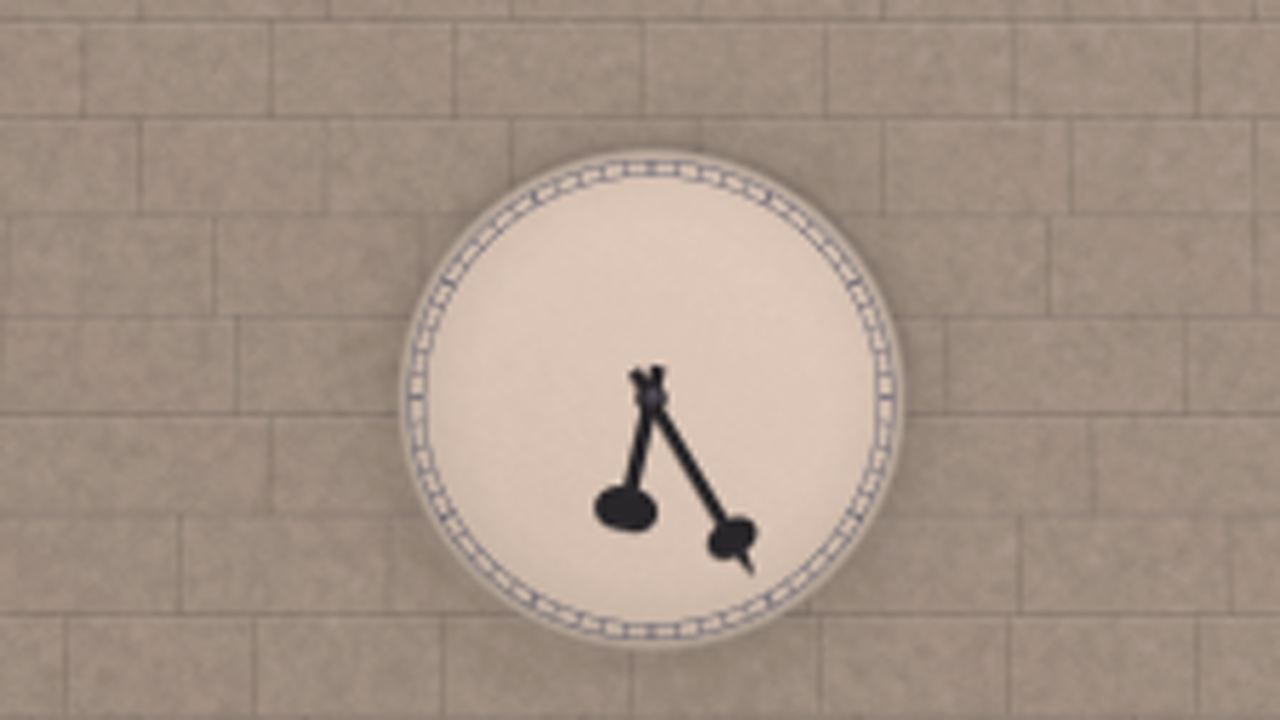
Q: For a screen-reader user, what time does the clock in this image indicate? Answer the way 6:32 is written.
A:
6:25
